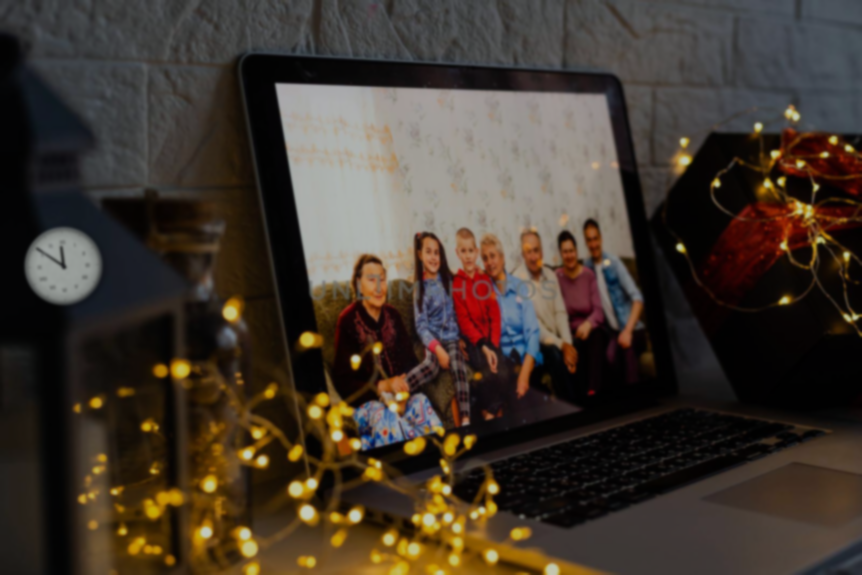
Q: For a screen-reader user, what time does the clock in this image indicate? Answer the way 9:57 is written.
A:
11:51
